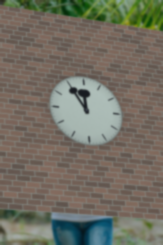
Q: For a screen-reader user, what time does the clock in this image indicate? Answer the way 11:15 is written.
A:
11:55
